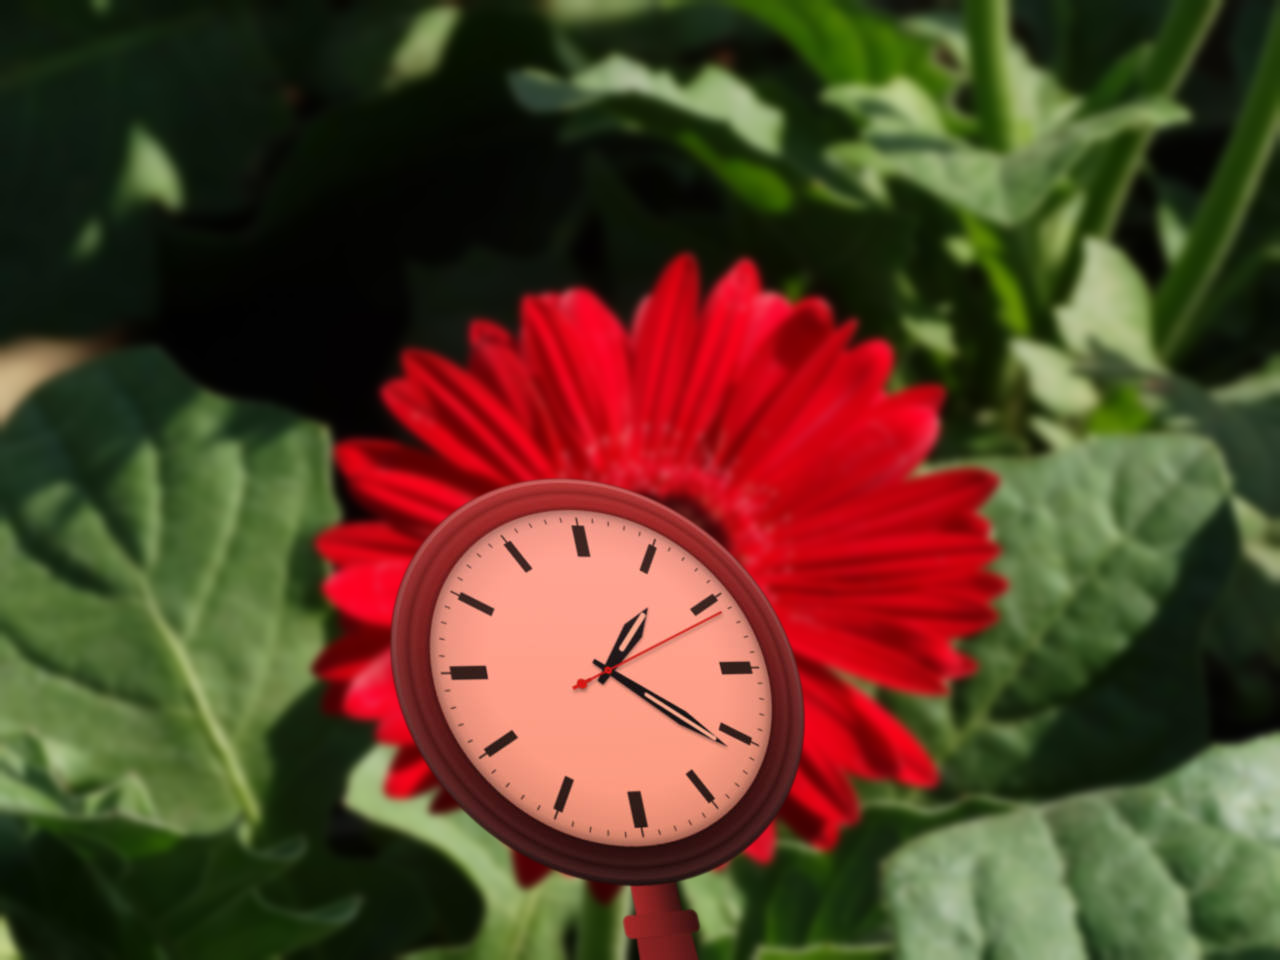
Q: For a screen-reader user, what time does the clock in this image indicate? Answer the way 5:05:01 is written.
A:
1:21:11
